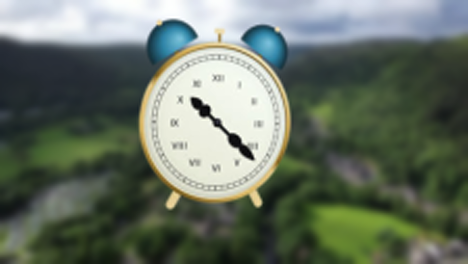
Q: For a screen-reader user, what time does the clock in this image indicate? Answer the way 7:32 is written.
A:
10:22
